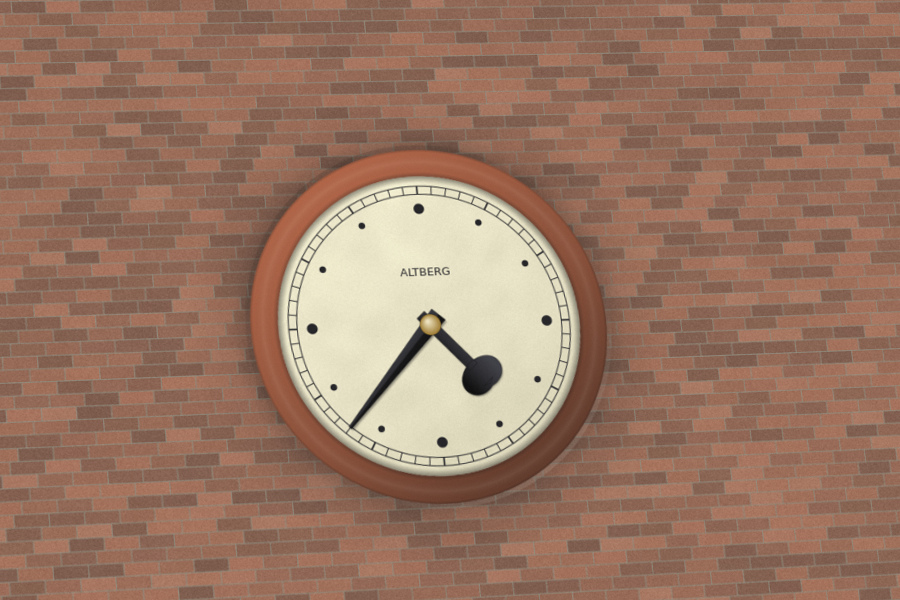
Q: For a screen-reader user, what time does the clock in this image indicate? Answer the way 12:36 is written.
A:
4:37
